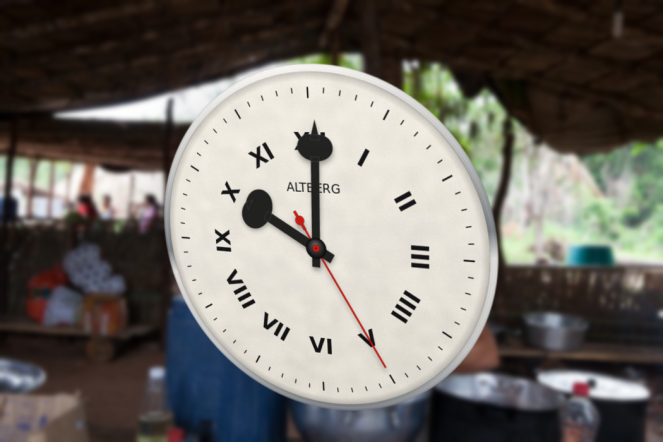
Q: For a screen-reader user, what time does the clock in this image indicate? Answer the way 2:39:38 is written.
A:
10:00:25
